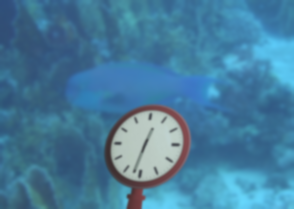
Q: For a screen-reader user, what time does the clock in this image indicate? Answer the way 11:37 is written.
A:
12:32
